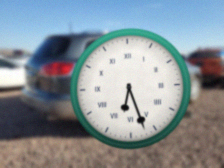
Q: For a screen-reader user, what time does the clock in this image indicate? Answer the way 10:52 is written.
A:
6:27
